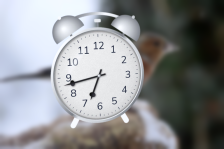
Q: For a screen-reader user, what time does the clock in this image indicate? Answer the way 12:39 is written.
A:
6:43
